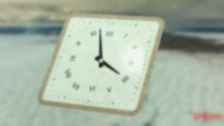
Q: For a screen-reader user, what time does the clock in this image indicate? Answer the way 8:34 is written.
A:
3:57
